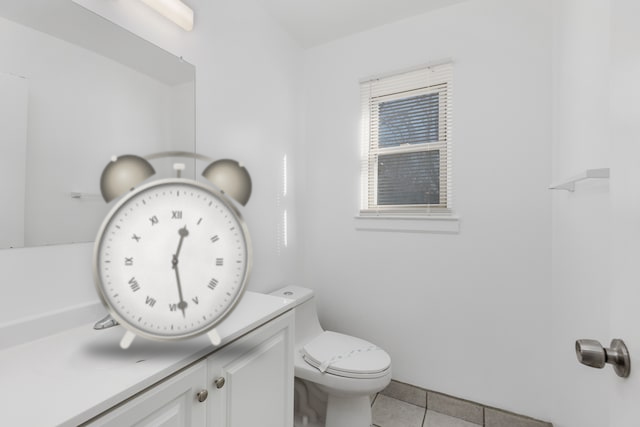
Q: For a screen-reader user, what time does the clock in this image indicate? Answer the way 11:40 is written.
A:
12:28
